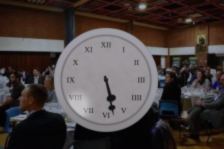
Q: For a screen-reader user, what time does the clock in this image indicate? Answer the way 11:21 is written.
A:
5:28
